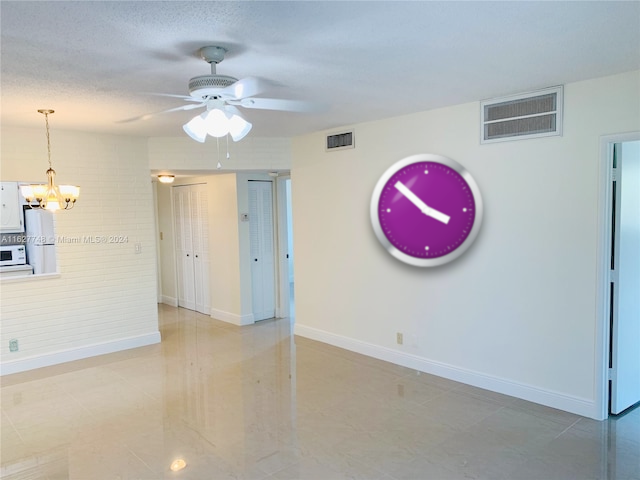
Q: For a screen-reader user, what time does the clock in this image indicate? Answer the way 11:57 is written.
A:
3:52
